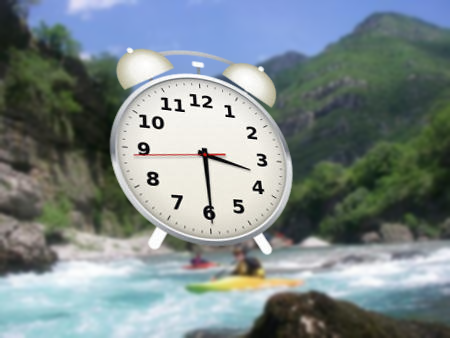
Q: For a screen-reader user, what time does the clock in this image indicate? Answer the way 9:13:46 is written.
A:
3:29:44
